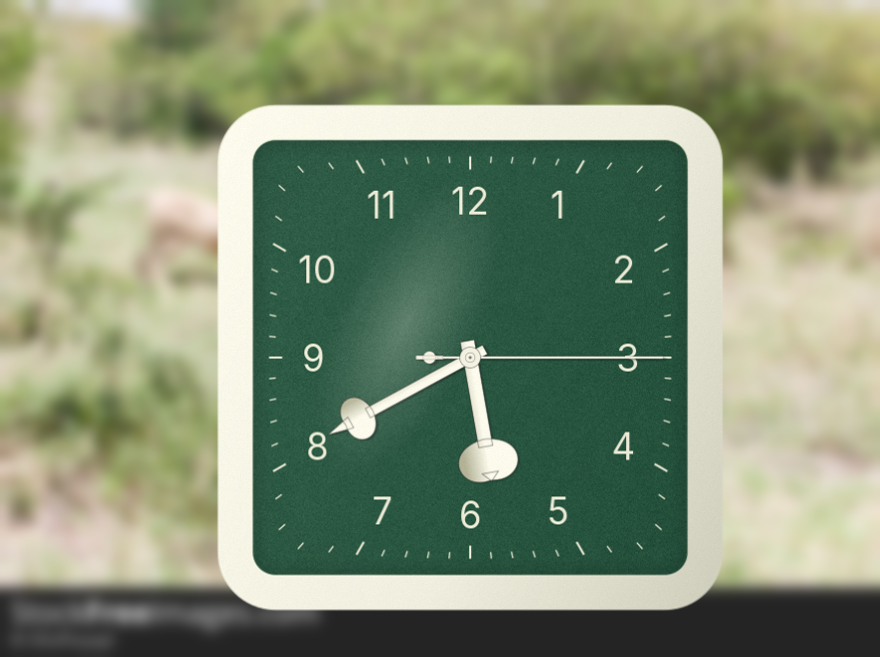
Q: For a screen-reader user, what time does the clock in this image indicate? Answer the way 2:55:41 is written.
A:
5:40:15
